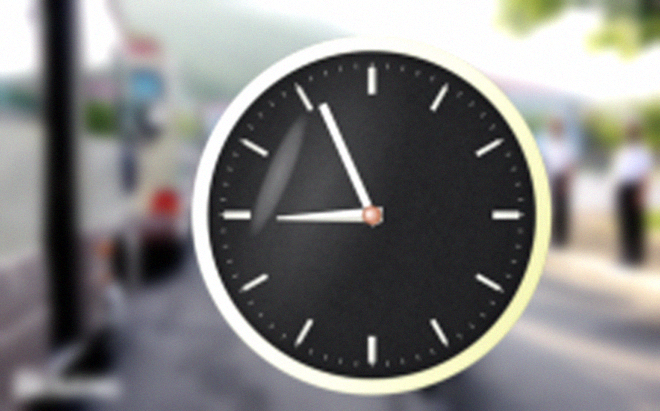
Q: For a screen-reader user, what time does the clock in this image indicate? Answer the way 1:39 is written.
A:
8:56
